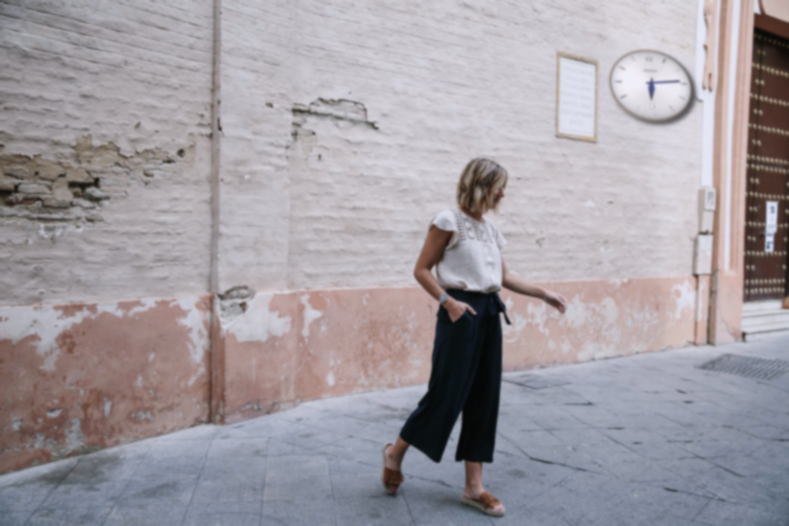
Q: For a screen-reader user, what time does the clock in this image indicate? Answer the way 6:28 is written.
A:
6:14
